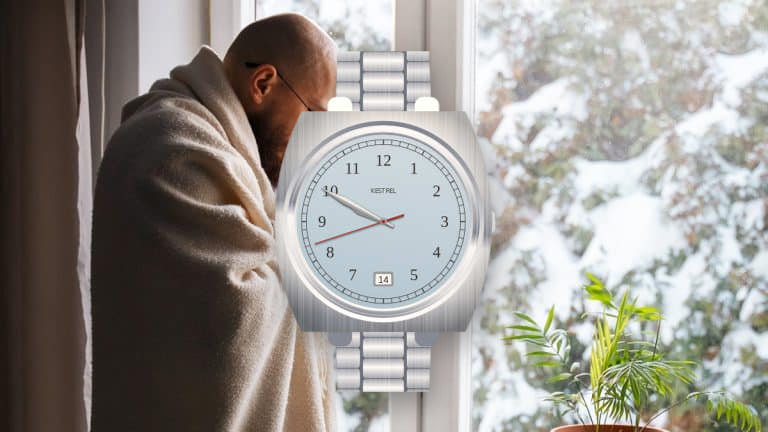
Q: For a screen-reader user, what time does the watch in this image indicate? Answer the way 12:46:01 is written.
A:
9:49:42
